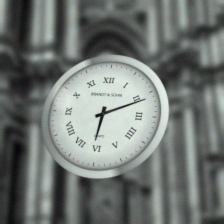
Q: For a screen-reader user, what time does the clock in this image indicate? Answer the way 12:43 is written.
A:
6:11
